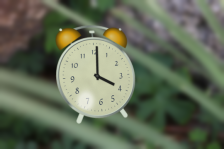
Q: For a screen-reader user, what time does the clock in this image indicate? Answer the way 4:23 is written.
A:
4:01
